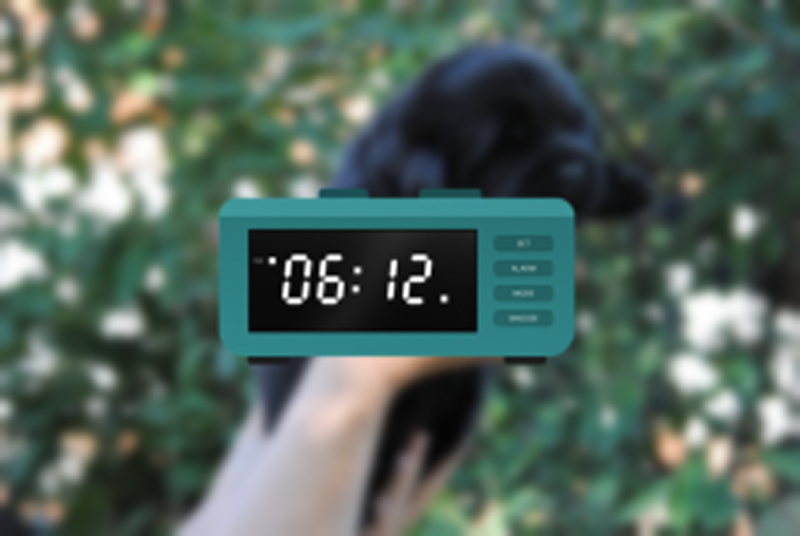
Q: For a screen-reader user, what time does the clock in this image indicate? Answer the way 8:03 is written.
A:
6:12
